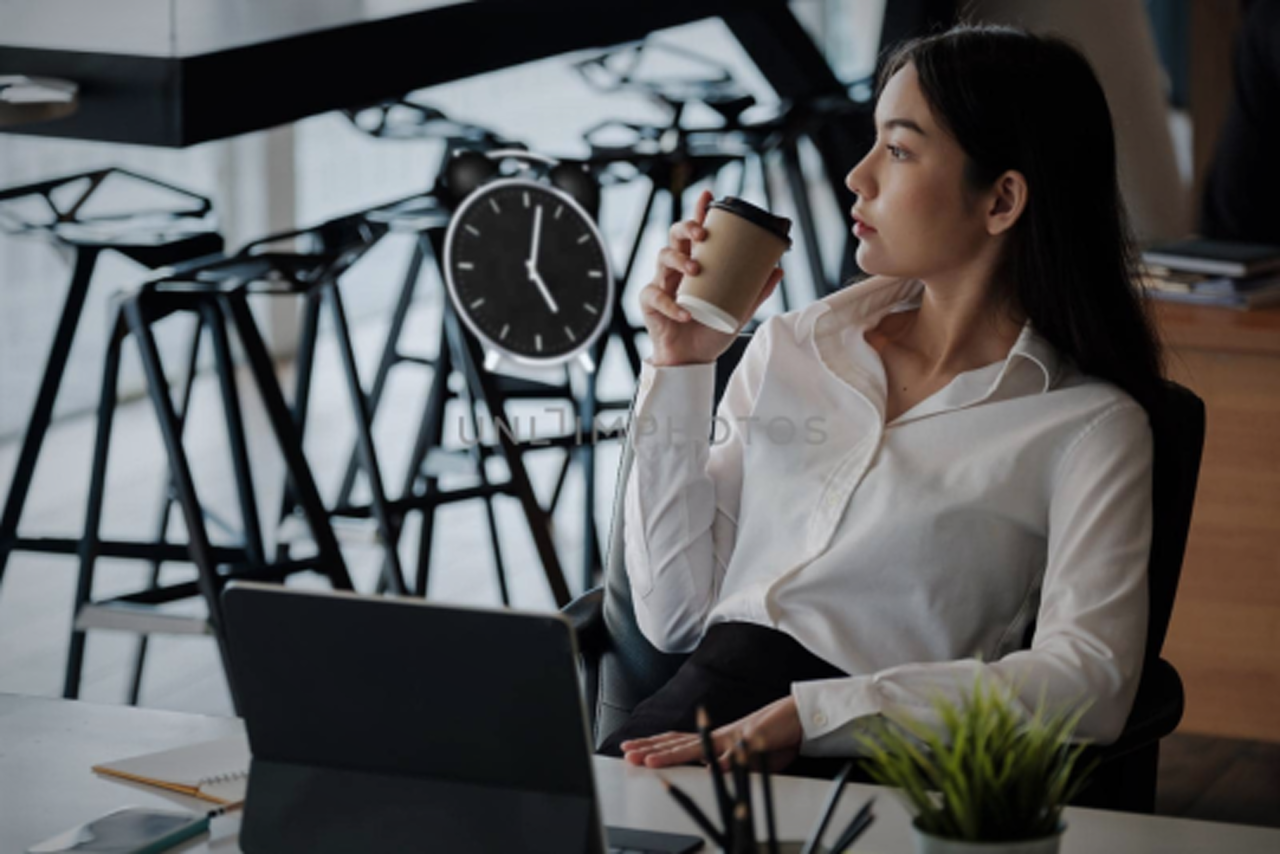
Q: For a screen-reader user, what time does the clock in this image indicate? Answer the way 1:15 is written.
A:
5:02
